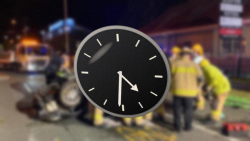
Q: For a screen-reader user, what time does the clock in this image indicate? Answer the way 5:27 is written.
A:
4:31
